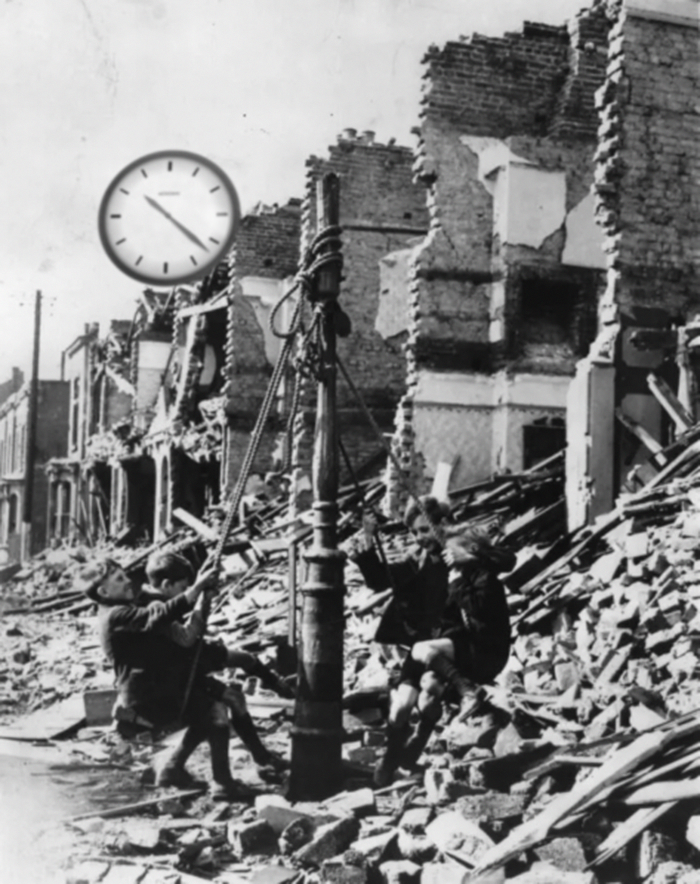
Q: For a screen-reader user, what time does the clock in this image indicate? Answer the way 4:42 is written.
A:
10:22
